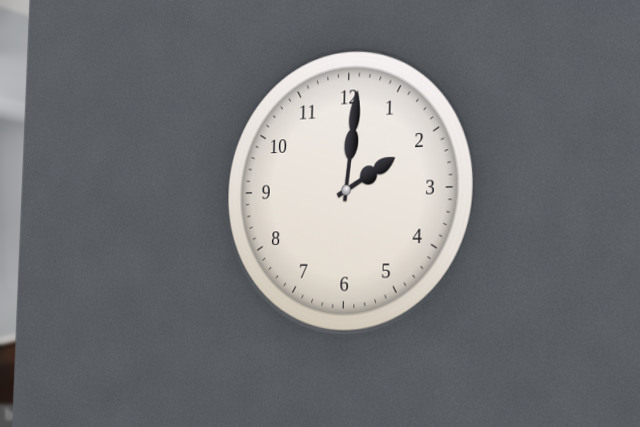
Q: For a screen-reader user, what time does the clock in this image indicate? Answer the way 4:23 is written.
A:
2:01
